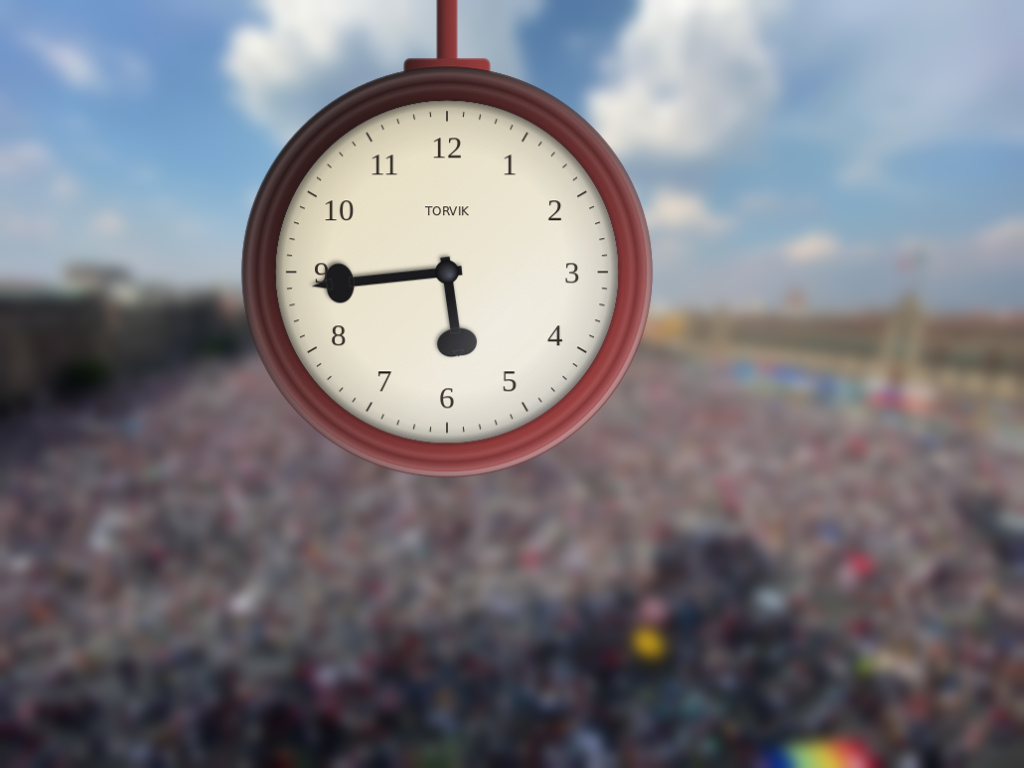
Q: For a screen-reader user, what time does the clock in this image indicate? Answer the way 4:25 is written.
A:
5:44
